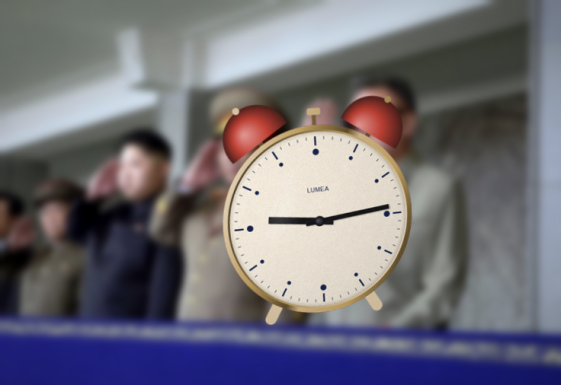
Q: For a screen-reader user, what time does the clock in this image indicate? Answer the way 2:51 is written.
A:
9:14
